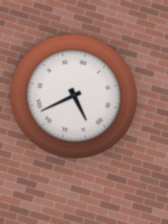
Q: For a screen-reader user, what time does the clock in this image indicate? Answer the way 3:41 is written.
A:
4:38
